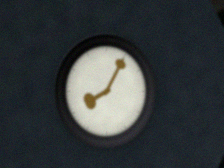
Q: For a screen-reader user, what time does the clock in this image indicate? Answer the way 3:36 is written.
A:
8:05
